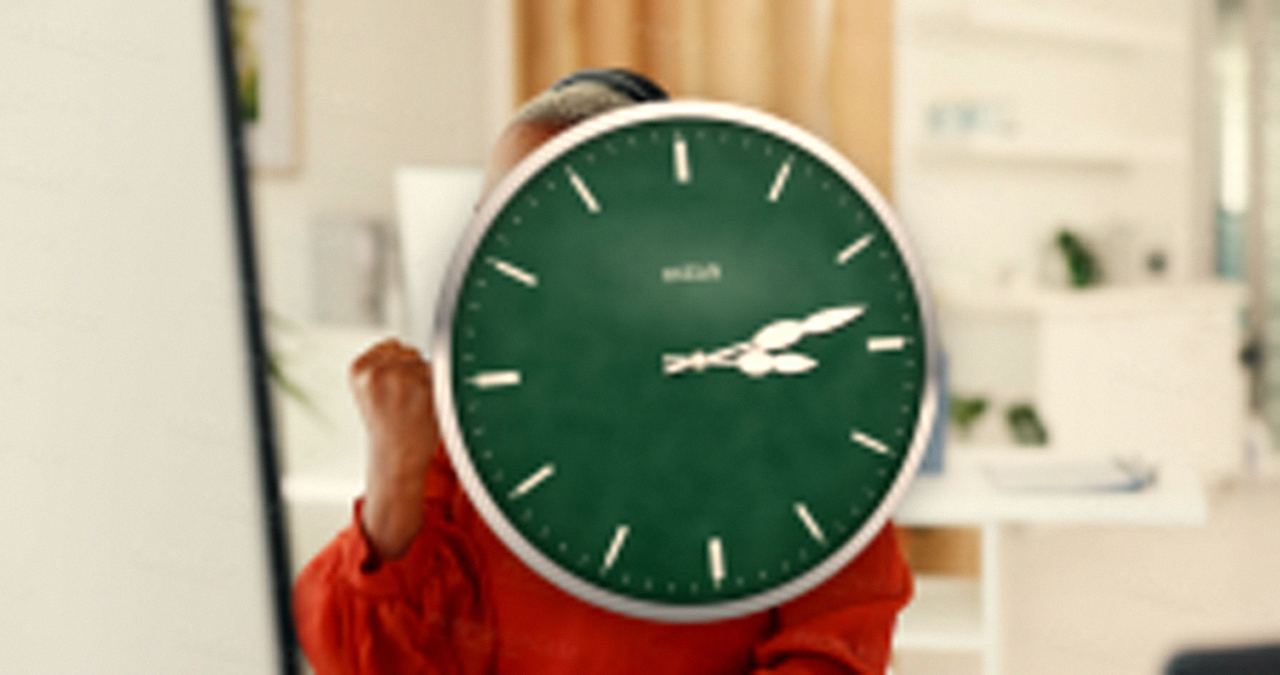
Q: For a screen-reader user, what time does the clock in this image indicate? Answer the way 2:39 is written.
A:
3:13
